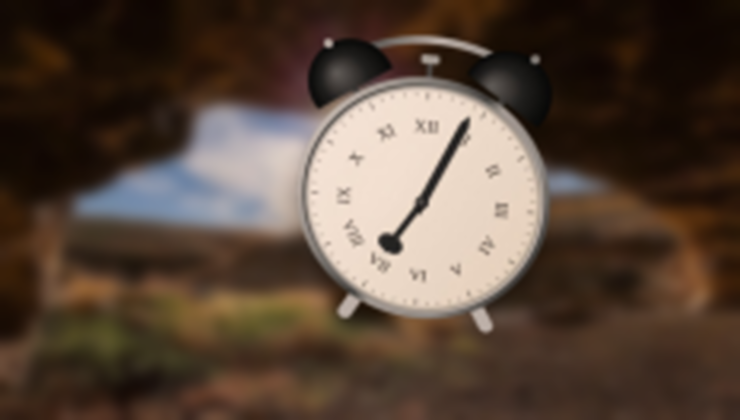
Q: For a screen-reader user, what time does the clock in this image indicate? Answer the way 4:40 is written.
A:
7:04
